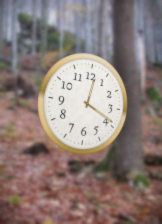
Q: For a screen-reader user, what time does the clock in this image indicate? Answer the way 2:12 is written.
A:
12:19
